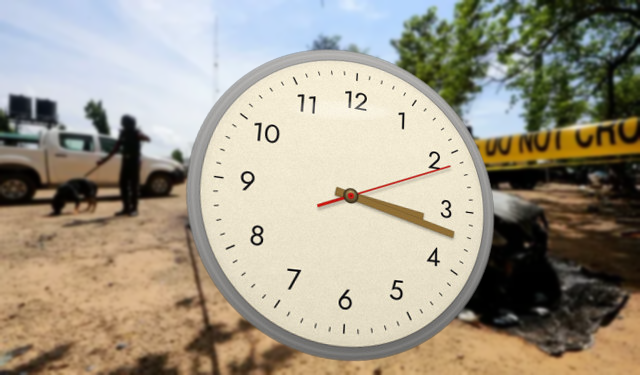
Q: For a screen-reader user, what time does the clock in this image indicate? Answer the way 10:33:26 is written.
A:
3:17:11
